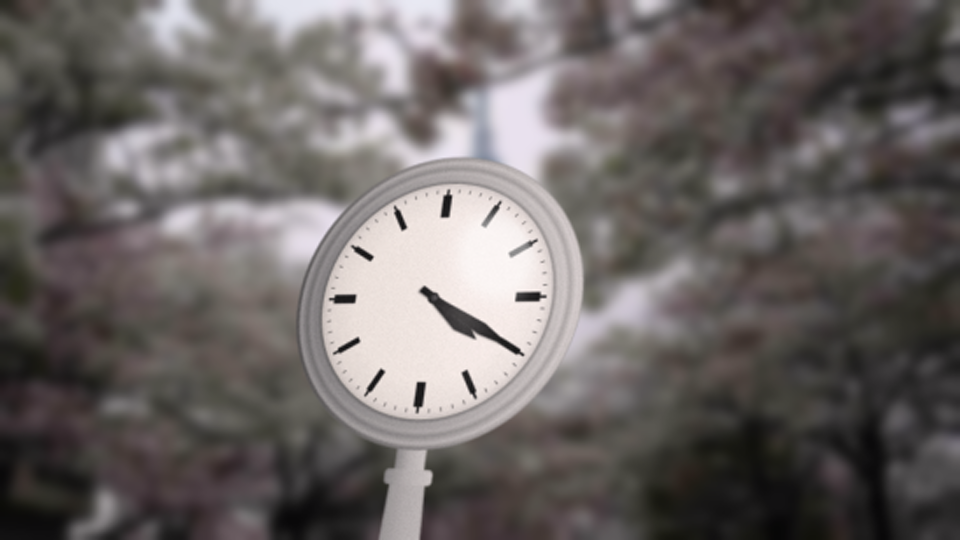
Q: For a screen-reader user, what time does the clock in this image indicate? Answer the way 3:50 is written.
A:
4:20
